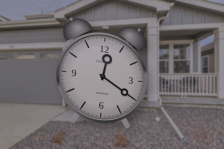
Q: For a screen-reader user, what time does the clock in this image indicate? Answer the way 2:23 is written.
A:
12:20
